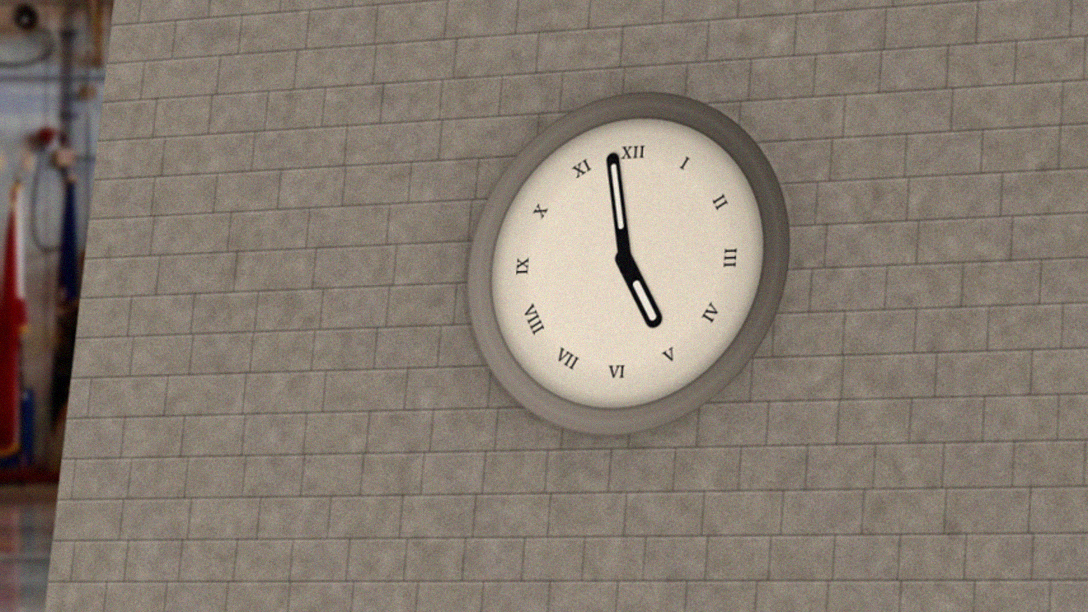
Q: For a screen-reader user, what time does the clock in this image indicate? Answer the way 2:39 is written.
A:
4:58
